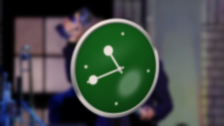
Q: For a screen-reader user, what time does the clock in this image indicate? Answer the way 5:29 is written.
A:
10:41
